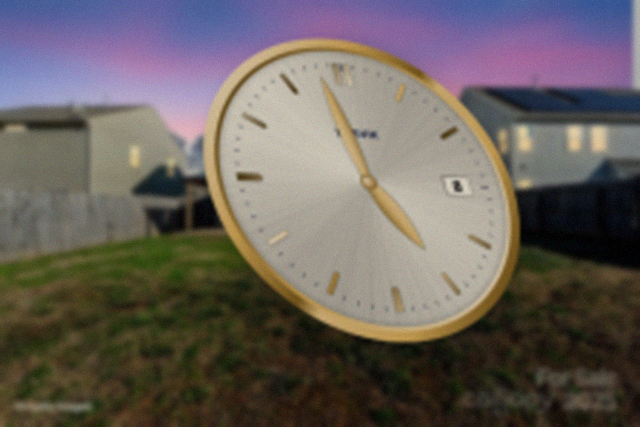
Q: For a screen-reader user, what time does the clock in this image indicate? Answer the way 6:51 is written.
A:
4:58
